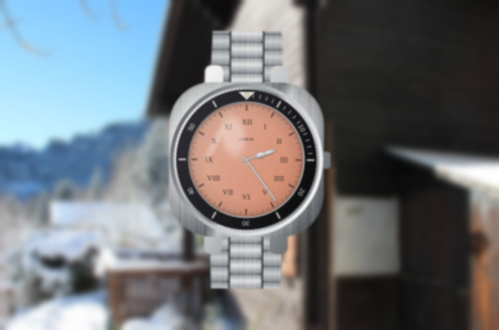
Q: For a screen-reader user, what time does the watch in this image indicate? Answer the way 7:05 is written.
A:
2:24
